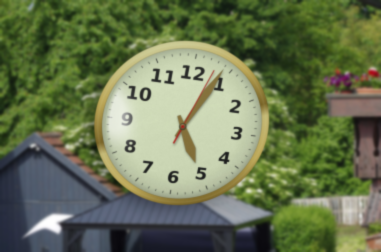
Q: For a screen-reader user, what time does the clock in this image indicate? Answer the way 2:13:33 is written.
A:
5:04:03
